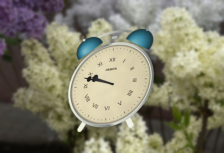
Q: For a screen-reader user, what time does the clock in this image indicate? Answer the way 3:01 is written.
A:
9:48
